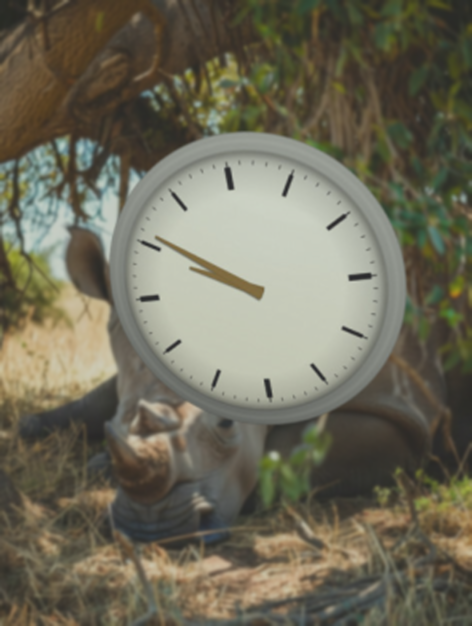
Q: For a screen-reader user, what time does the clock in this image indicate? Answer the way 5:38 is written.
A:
9:51
